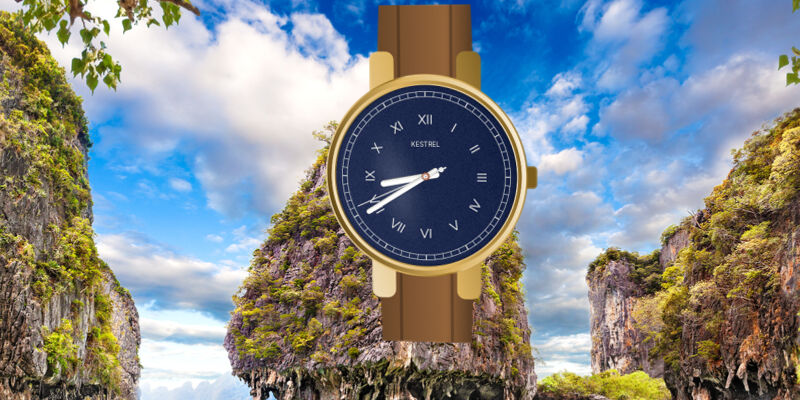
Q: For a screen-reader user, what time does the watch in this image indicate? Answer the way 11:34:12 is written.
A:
8:39:41
